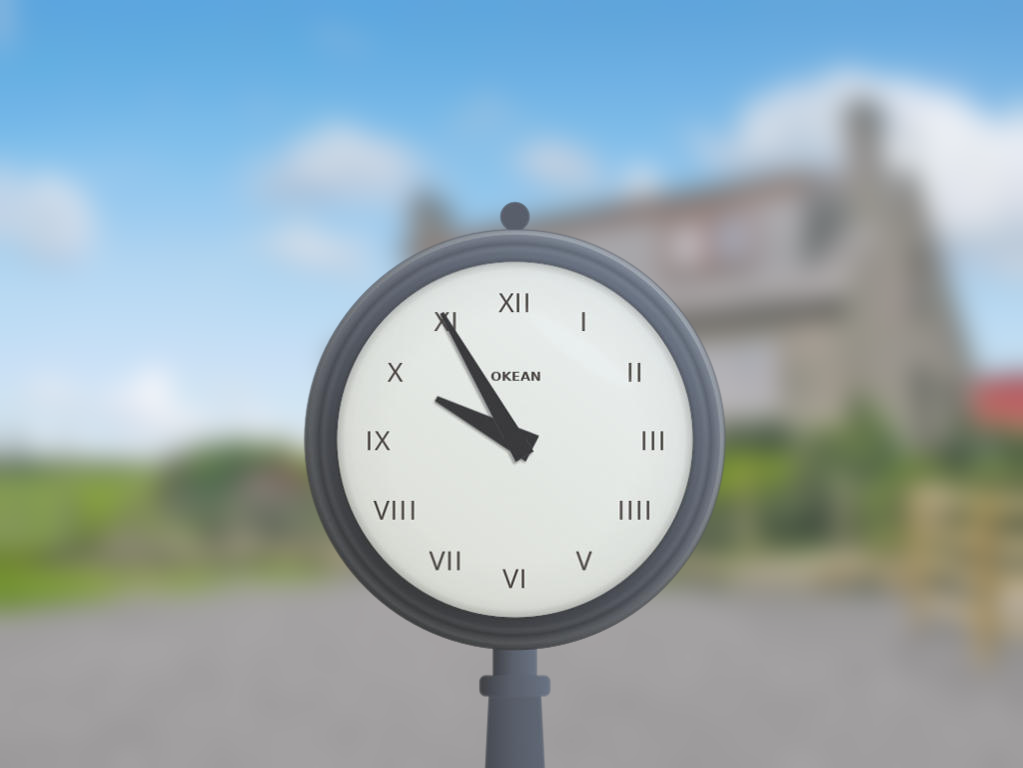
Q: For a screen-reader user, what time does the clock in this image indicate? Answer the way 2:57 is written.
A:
9:55
